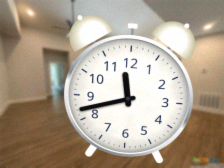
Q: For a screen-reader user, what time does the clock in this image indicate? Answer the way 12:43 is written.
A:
11:42
